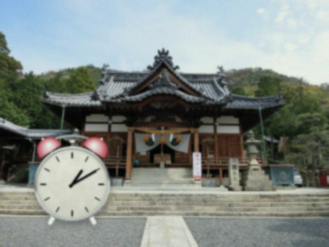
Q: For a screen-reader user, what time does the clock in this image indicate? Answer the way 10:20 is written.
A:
1:10
